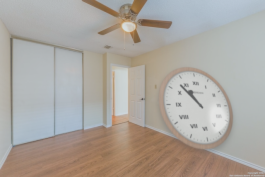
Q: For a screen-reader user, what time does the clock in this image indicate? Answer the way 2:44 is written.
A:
10:53
